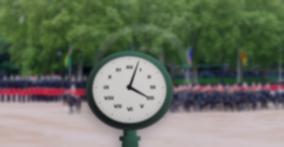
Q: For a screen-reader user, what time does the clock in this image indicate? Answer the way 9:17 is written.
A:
4:03
